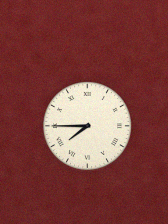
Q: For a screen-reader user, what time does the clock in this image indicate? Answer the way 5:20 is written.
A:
7:45
